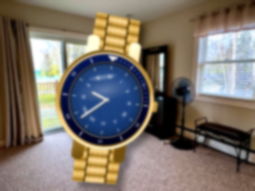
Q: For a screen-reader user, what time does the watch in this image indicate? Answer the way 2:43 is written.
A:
9:38
